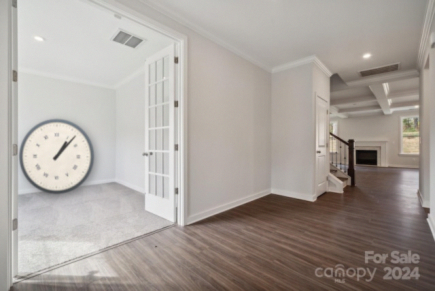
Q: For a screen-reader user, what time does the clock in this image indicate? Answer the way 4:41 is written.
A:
1:07
